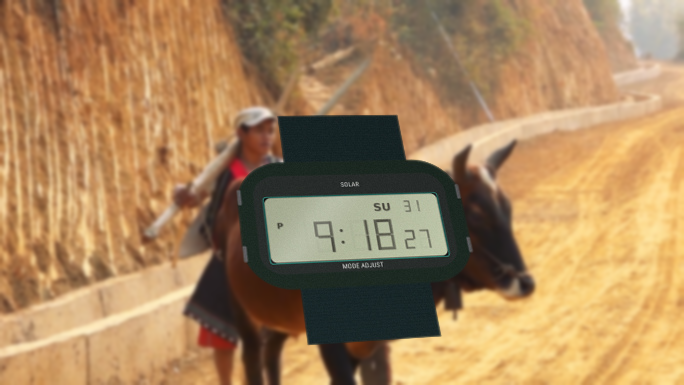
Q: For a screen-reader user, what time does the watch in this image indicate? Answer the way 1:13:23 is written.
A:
9:18:27
